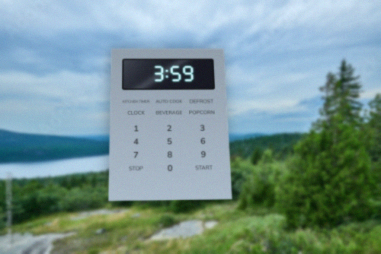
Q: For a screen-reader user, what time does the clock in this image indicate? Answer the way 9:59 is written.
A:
3:59
